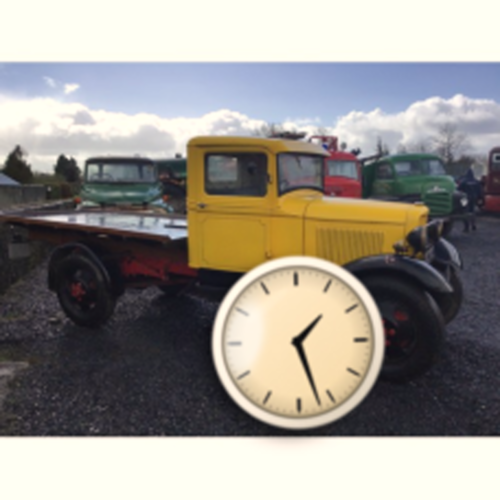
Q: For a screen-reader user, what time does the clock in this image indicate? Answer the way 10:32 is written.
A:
1:27
